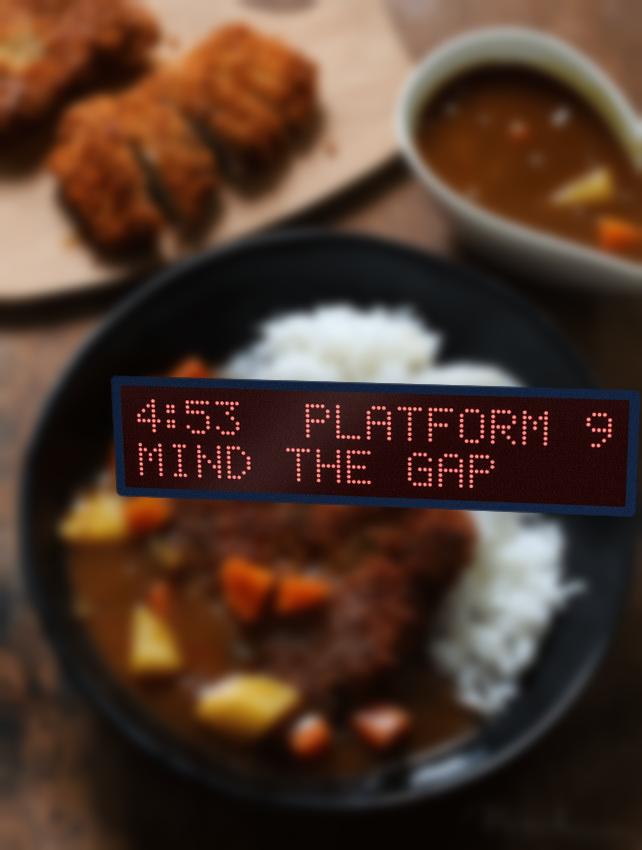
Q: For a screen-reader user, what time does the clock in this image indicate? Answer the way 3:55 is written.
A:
4:53
